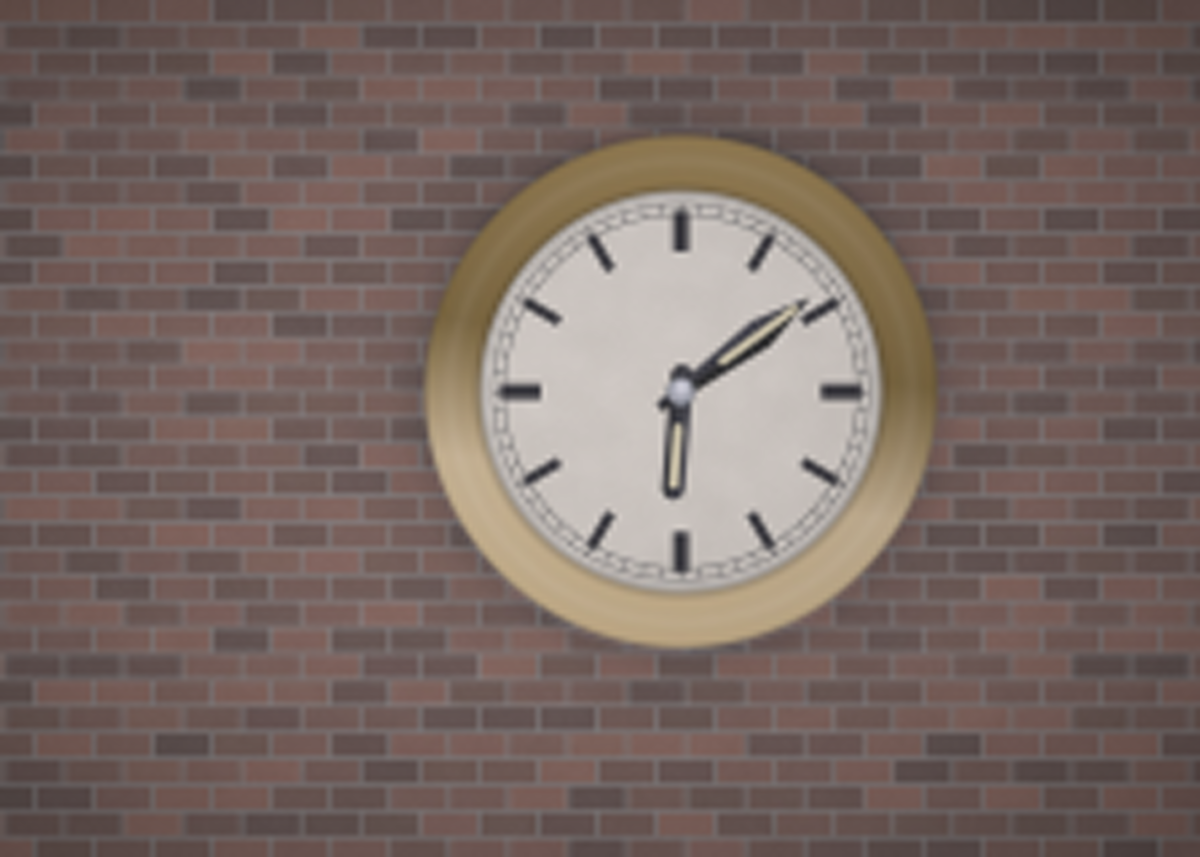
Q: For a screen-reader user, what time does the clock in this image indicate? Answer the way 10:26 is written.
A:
6:09
